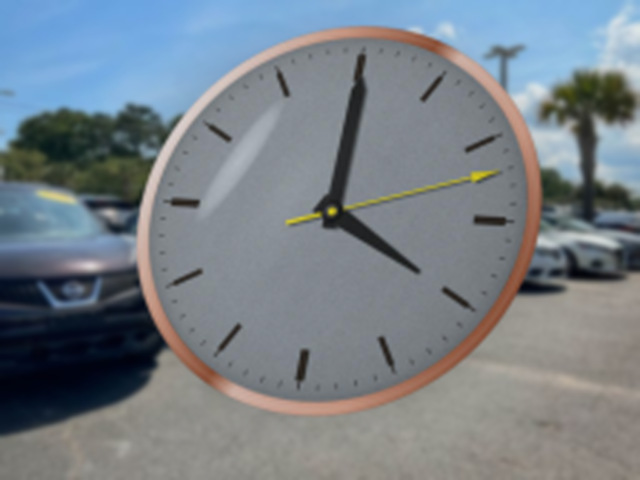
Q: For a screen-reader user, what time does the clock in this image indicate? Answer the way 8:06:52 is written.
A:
4:00:12
